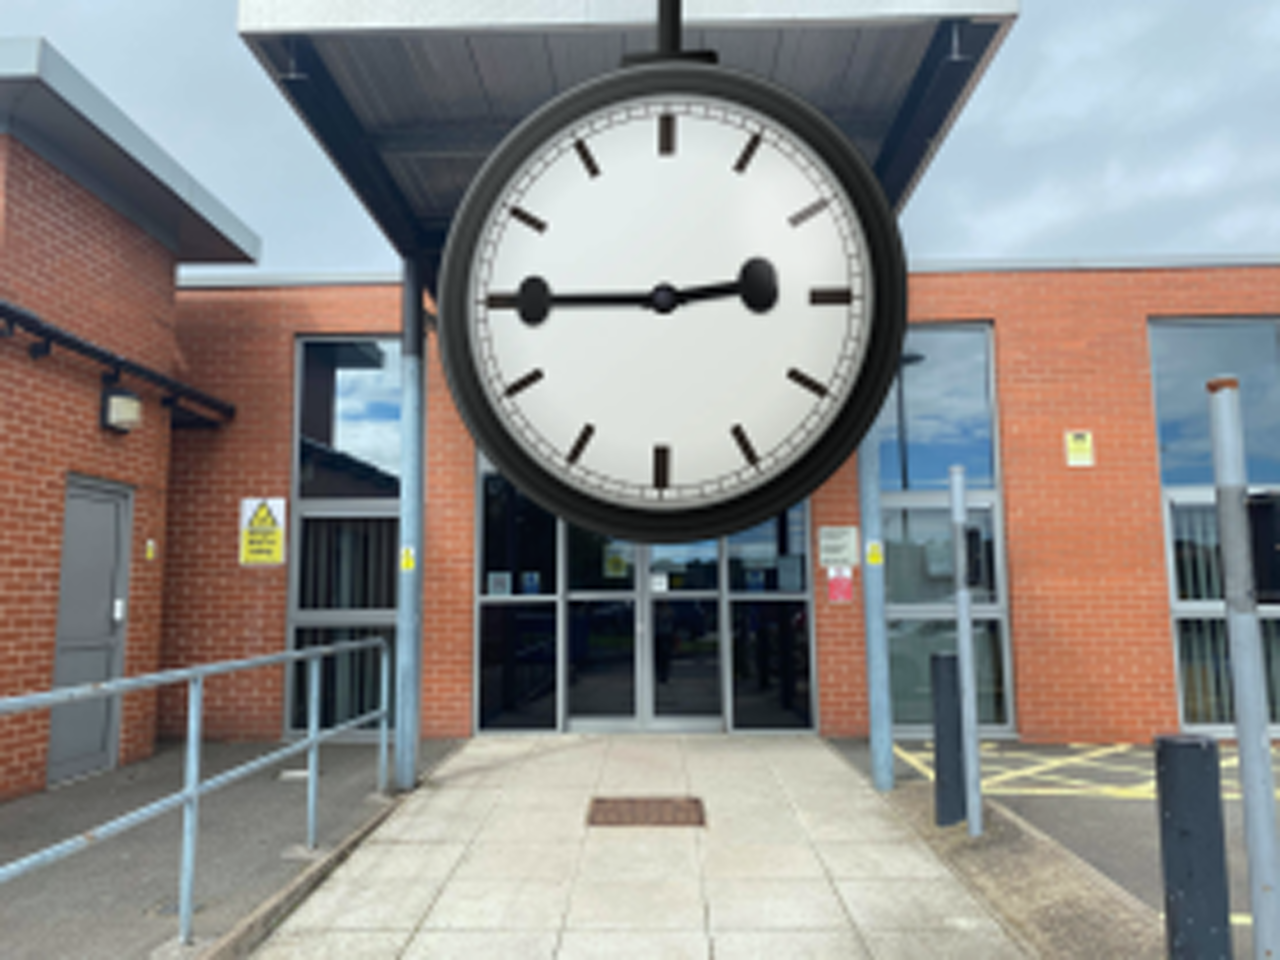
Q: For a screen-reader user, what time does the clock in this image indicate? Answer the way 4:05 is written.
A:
2:45
